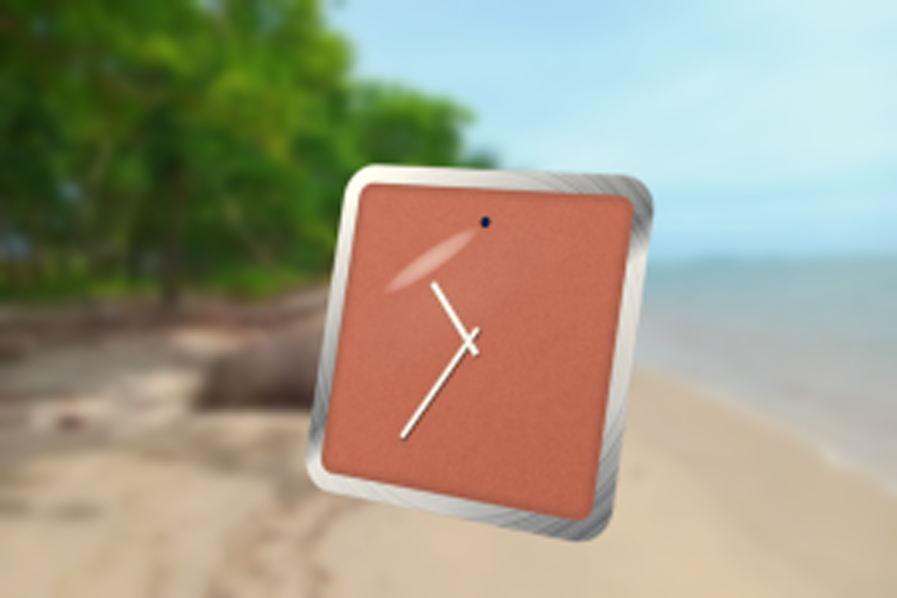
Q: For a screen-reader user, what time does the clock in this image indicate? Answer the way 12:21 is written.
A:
10:35
